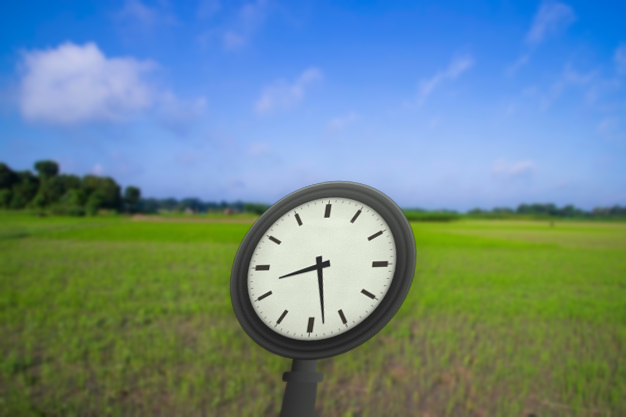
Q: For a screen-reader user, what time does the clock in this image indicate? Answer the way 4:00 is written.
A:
8:28
